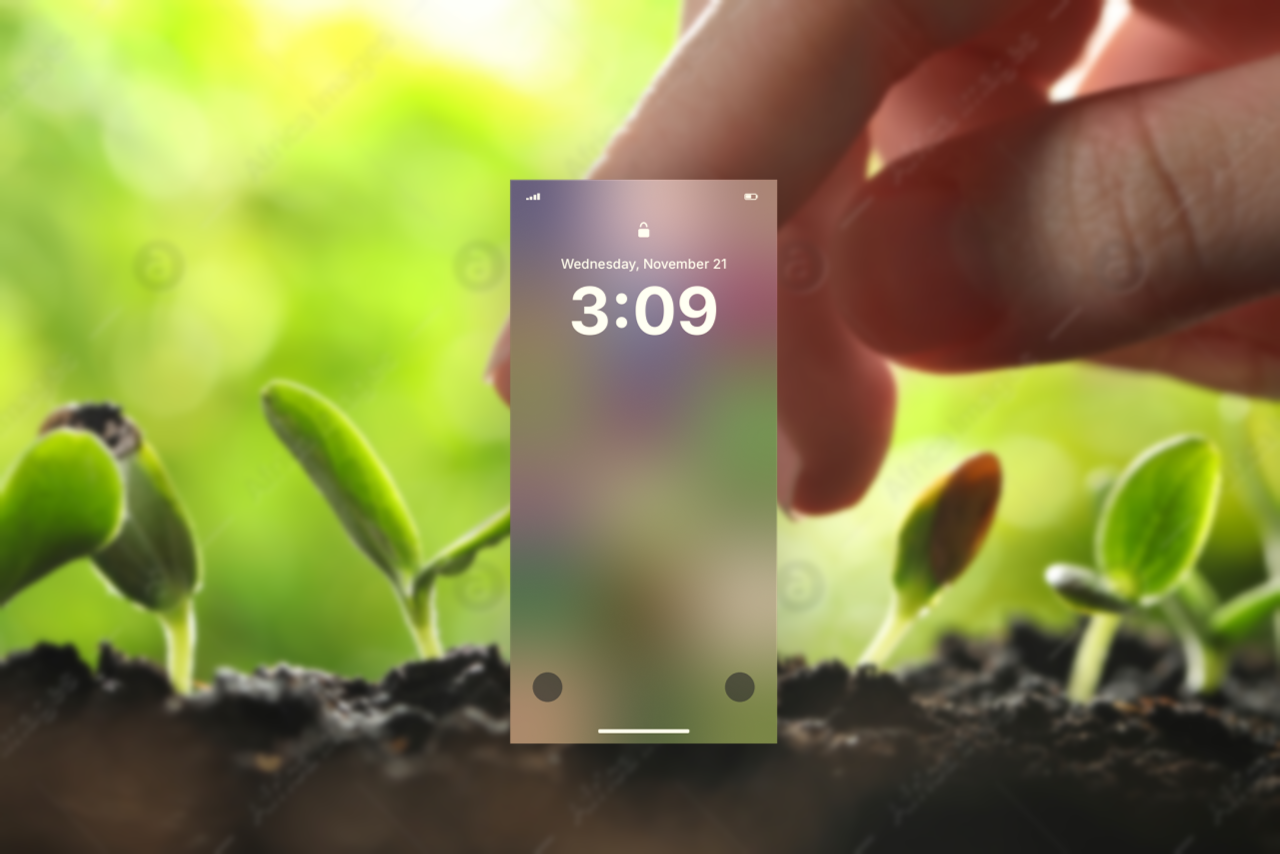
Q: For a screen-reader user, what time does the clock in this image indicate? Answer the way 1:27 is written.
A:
3:09
